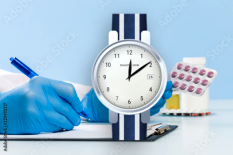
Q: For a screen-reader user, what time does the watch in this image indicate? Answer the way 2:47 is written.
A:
12:09
